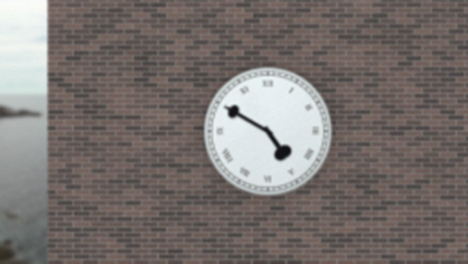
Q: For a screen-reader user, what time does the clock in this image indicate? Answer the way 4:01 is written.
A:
4:50
